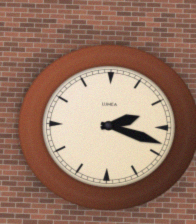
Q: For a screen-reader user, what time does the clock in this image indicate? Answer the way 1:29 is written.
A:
2:18
